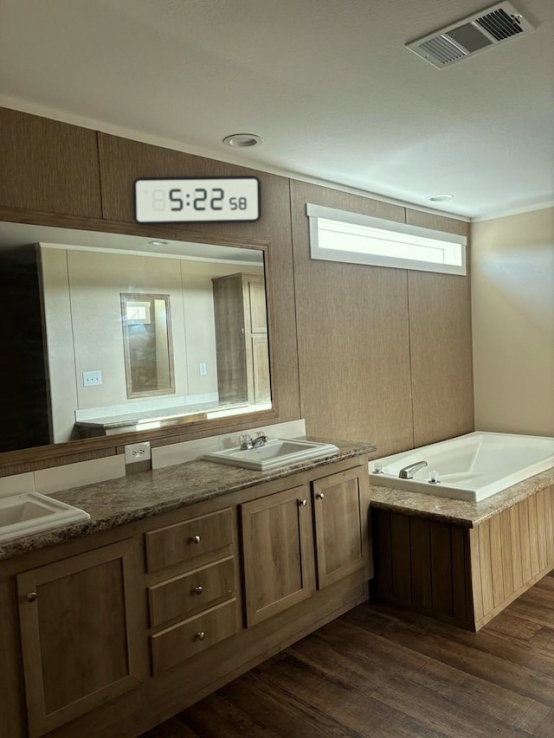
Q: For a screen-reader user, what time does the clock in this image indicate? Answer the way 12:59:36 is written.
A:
5:22:58
